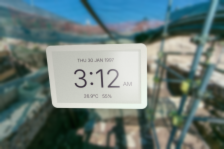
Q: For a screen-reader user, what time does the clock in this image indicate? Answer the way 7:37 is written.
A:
3:12
